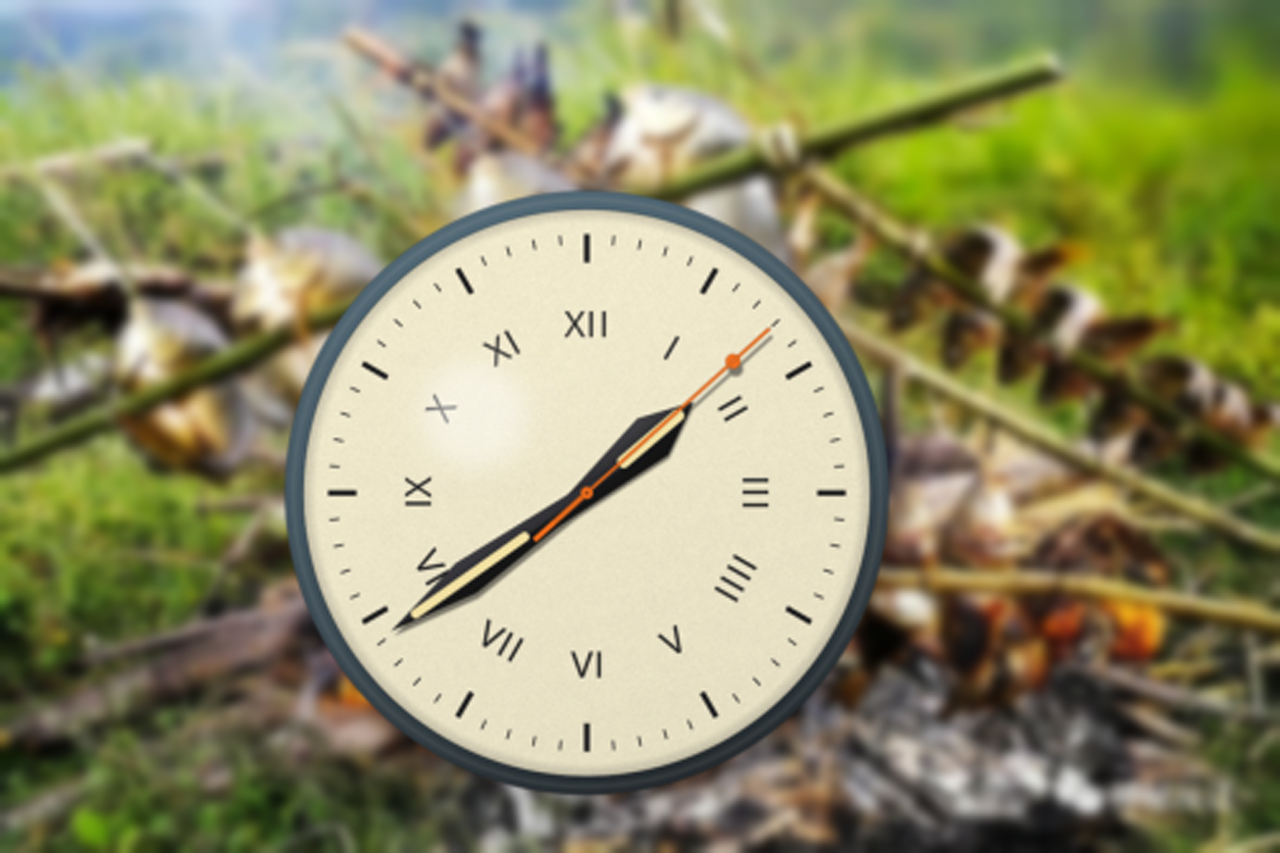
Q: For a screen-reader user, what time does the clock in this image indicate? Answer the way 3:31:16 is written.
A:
1:39:08
